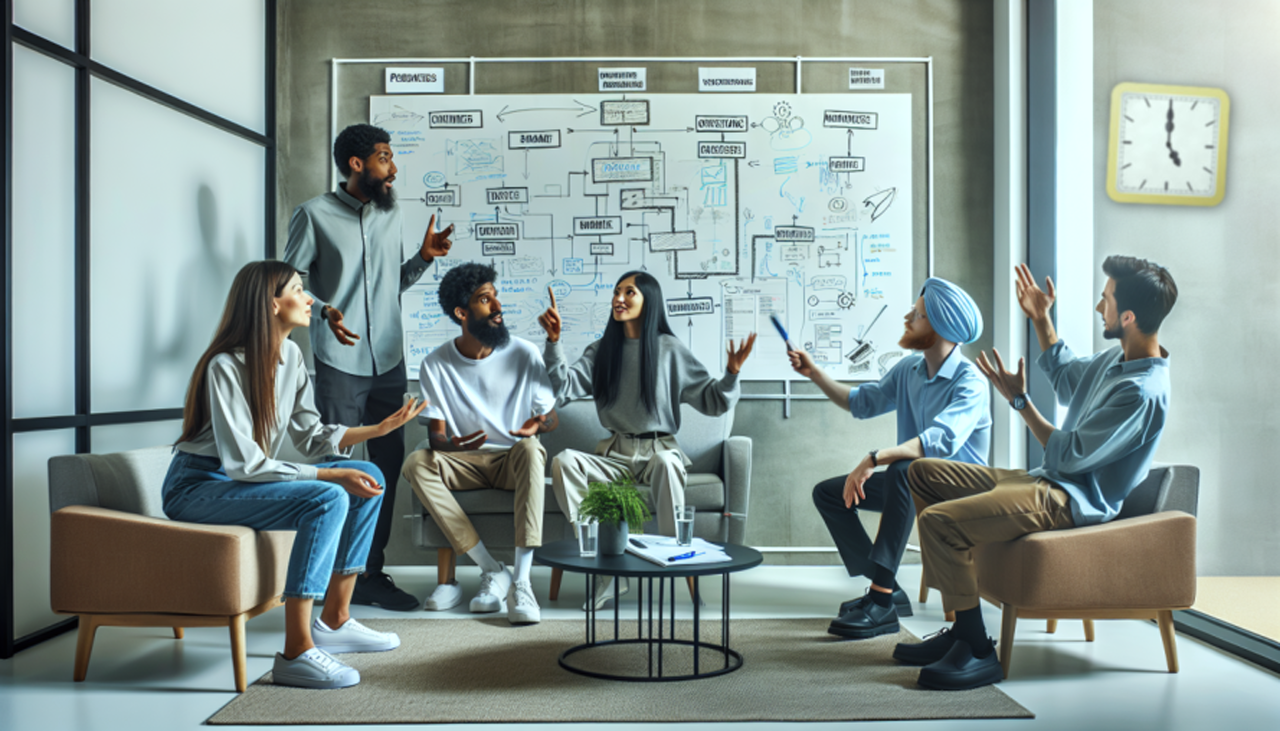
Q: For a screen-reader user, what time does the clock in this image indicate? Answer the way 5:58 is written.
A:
5:00
